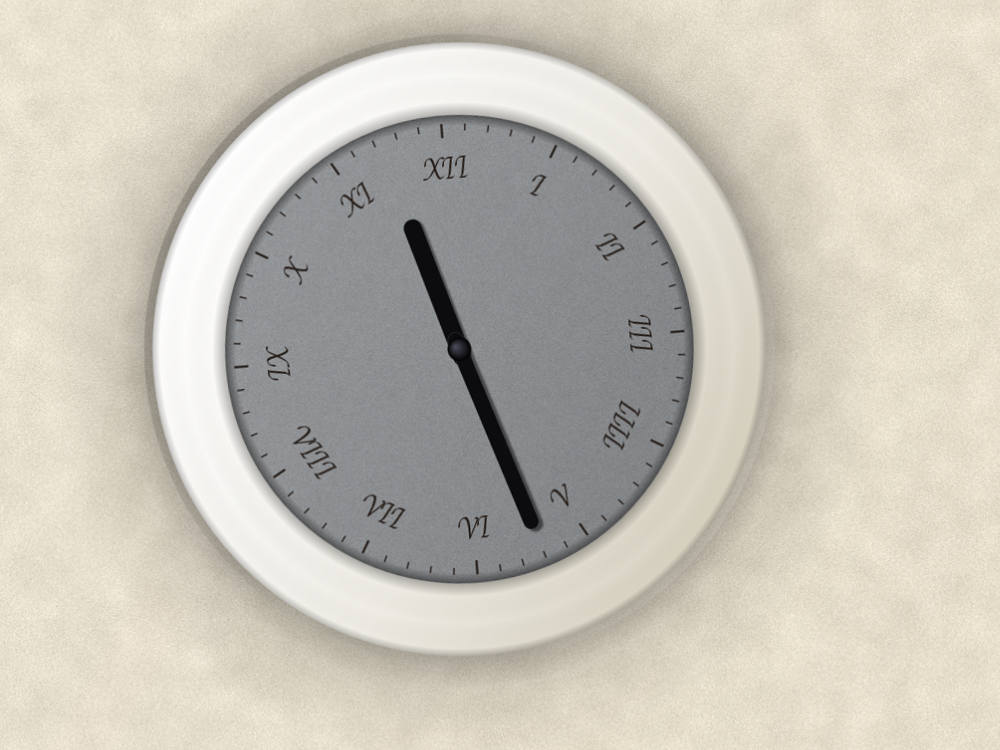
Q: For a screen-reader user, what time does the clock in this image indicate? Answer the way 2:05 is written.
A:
11:27
